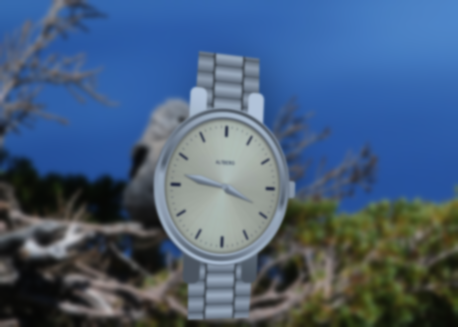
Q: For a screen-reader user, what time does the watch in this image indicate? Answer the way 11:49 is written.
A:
3:47
